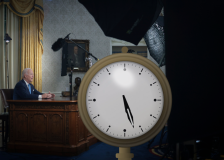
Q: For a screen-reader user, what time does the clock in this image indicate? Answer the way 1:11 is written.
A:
5:27
